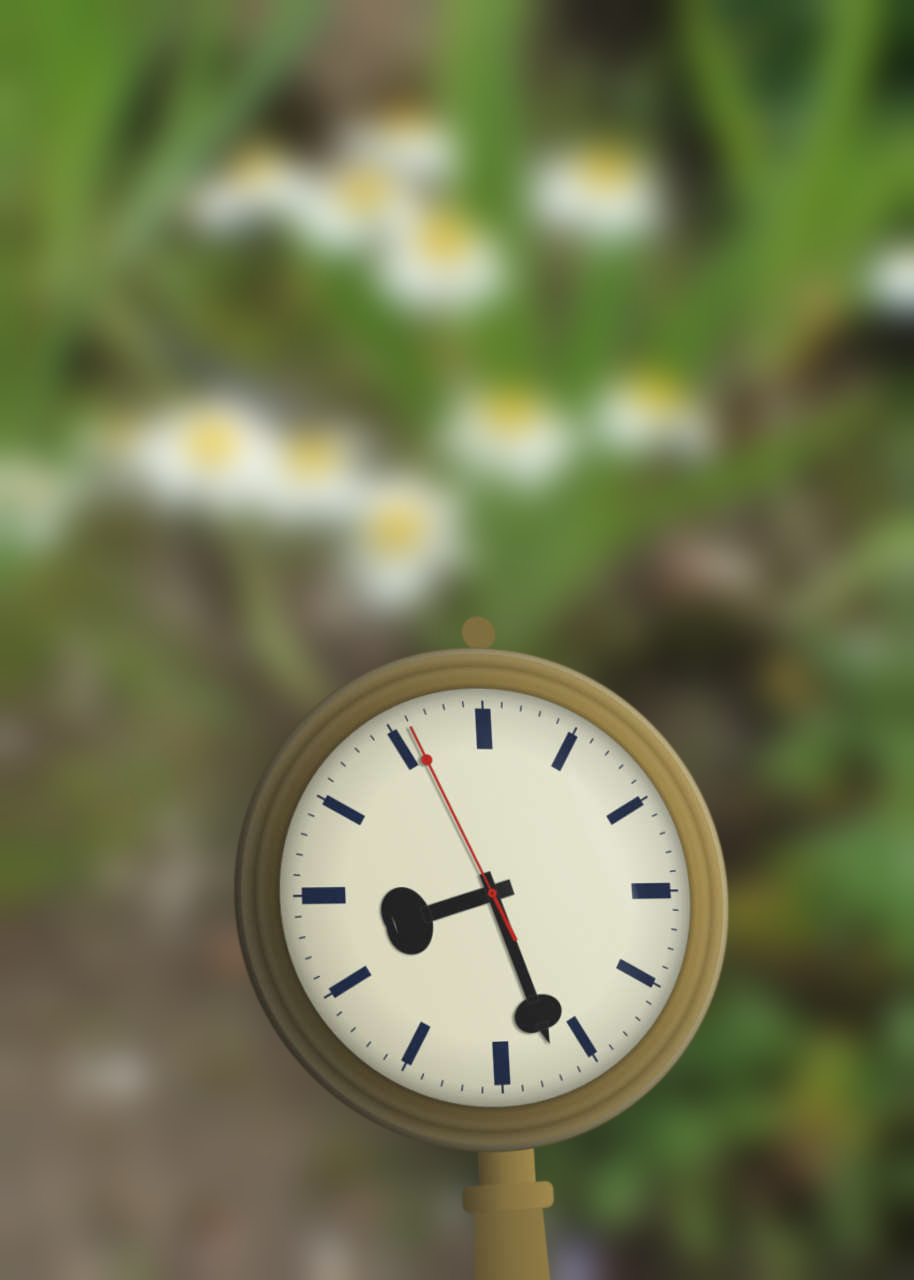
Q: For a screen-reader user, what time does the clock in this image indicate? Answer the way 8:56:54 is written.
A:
8:26:56
